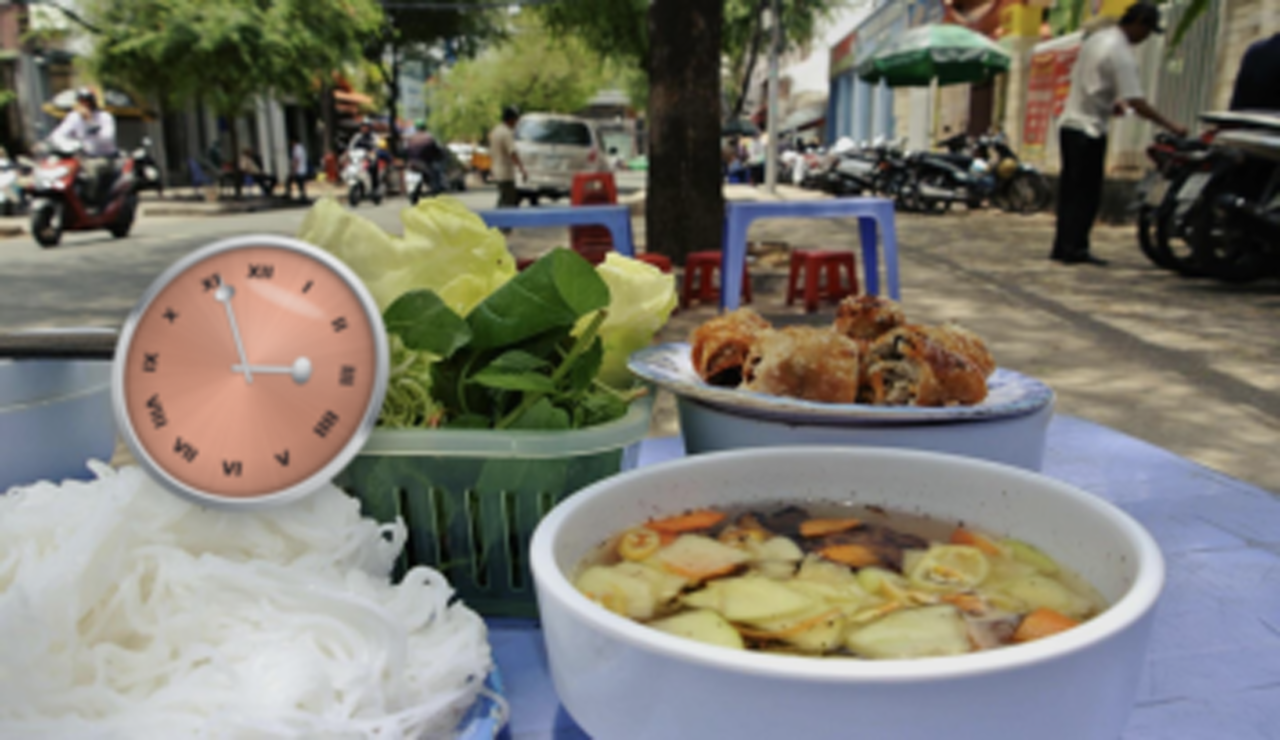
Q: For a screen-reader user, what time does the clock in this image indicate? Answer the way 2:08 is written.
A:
2:56
